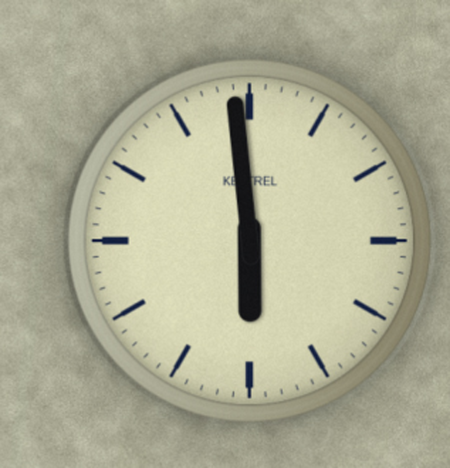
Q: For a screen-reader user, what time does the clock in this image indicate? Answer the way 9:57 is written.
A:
5:59
